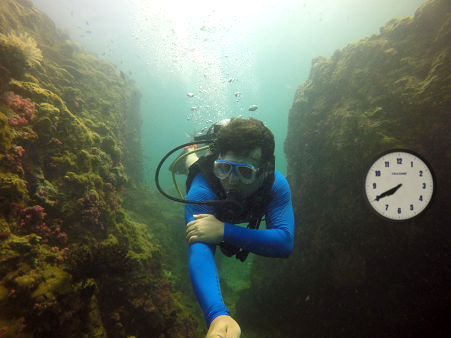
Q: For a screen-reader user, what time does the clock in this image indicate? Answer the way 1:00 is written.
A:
7:40
